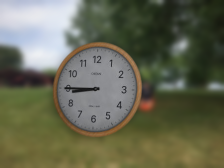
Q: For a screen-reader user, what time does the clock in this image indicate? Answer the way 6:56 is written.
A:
8:45
